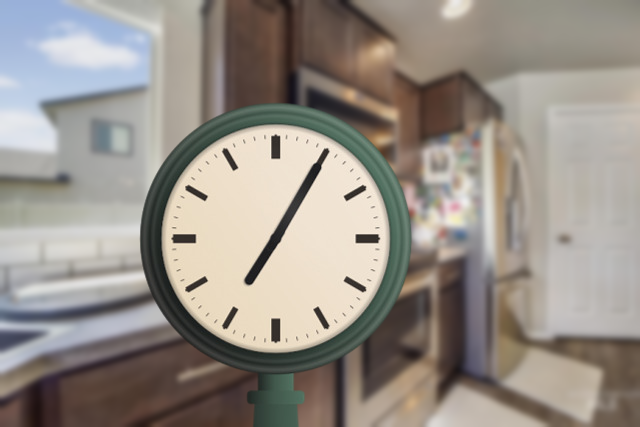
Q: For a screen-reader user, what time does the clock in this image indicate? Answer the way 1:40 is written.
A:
7:05
